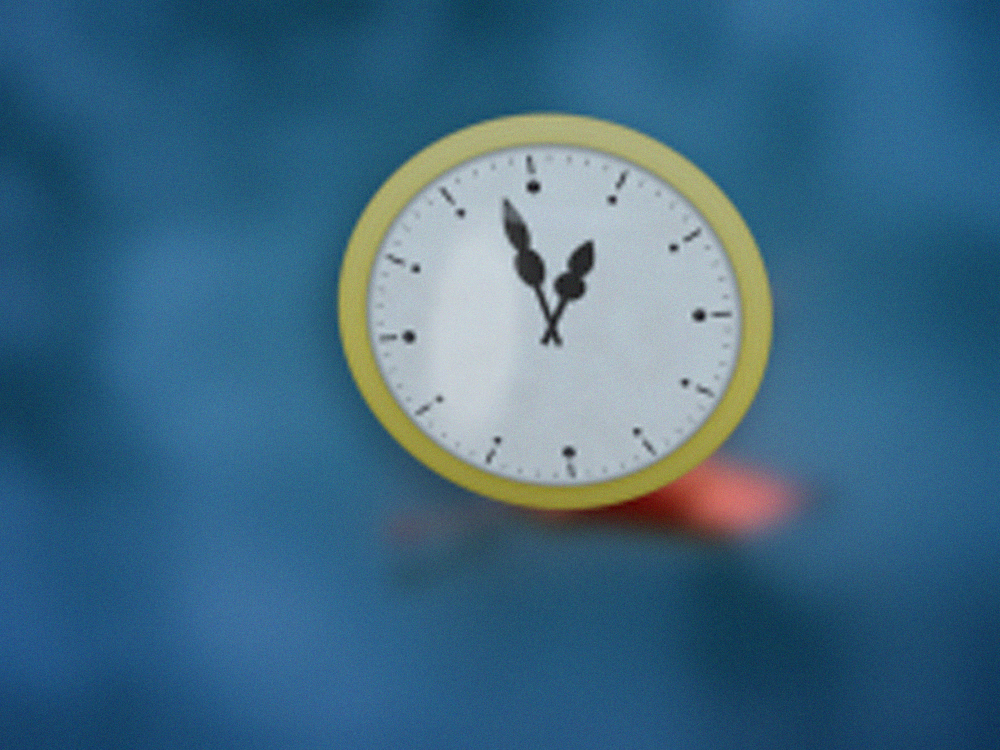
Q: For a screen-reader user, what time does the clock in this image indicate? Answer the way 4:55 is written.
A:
12:58
